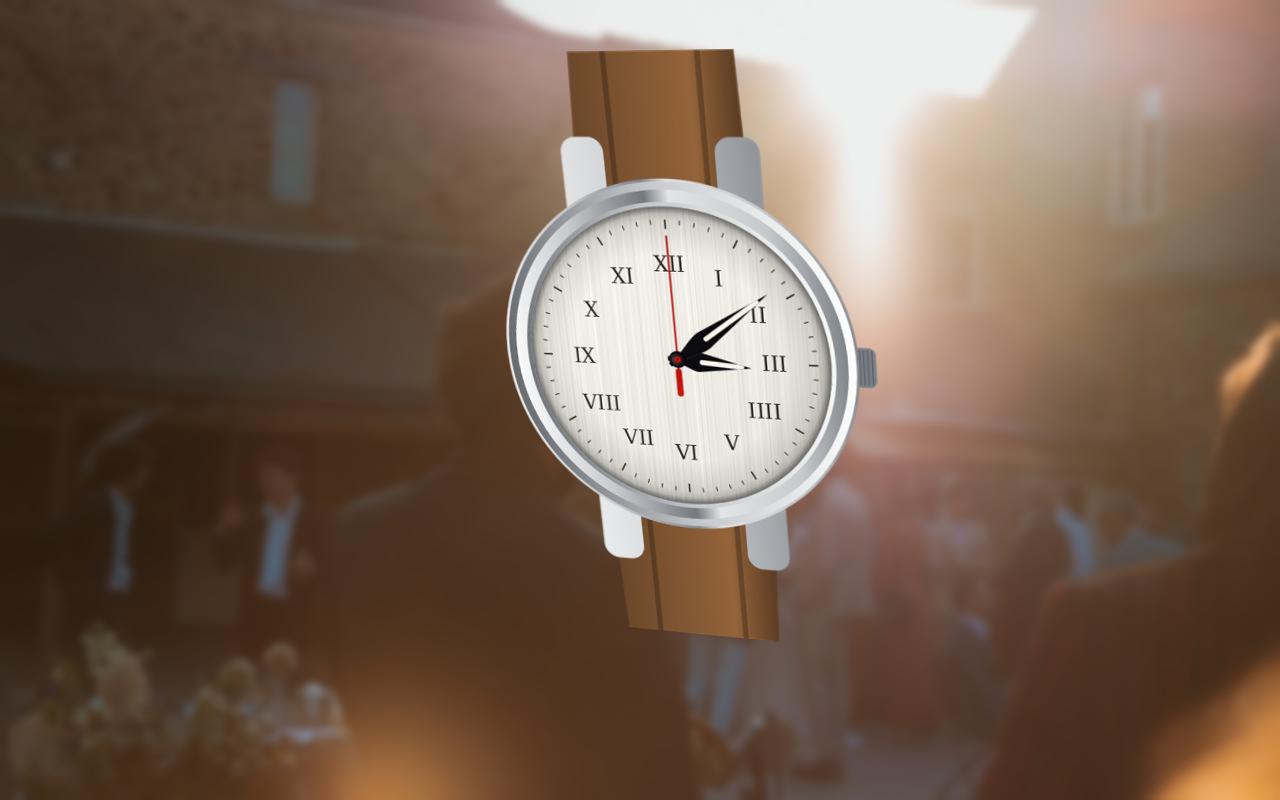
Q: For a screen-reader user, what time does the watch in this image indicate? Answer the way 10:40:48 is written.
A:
3:09:00
